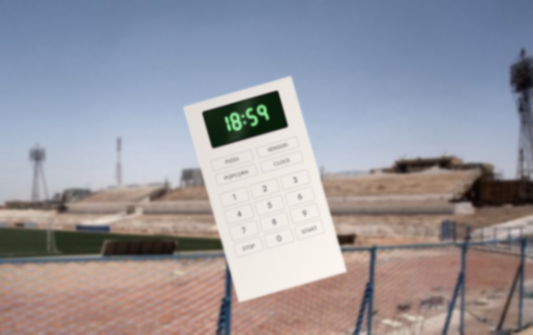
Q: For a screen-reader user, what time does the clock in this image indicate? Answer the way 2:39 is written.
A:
18:59
